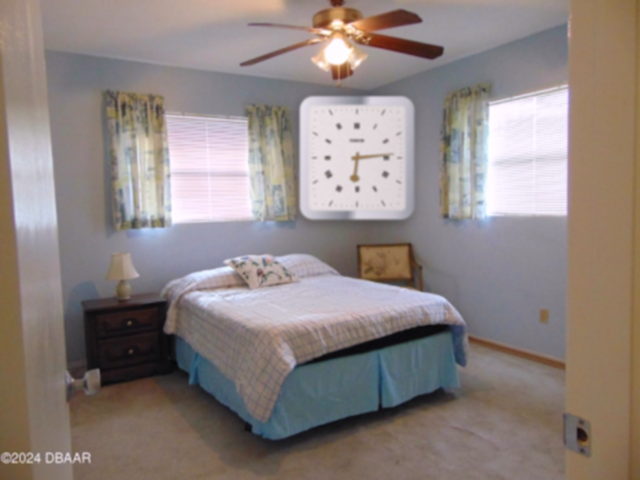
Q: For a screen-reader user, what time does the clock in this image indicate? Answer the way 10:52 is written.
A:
6:14
